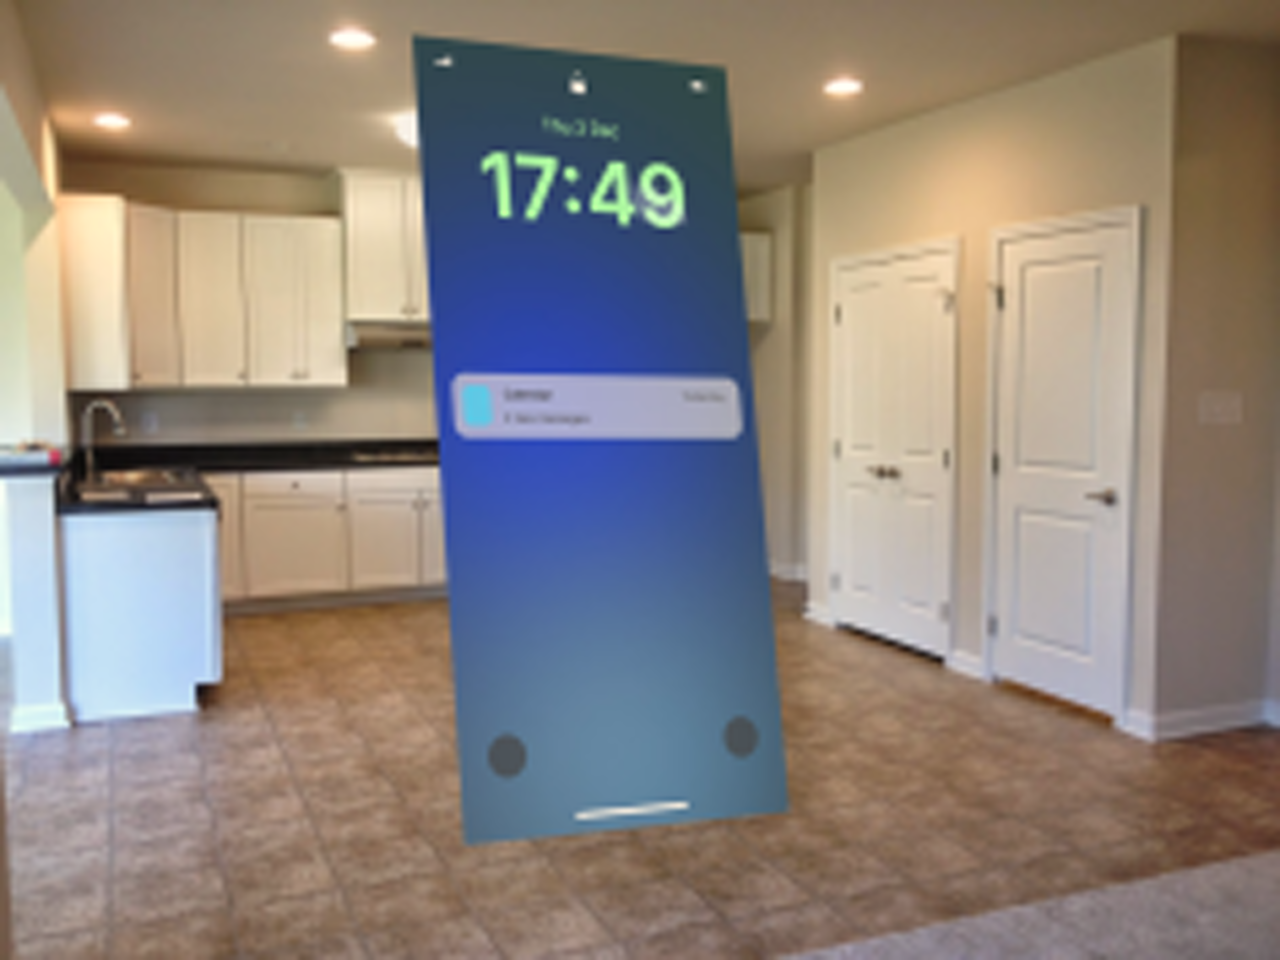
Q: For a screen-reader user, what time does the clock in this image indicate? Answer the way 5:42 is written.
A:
17:49
